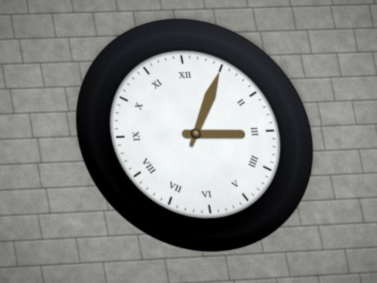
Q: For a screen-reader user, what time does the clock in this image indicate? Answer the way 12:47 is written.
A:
3:05
